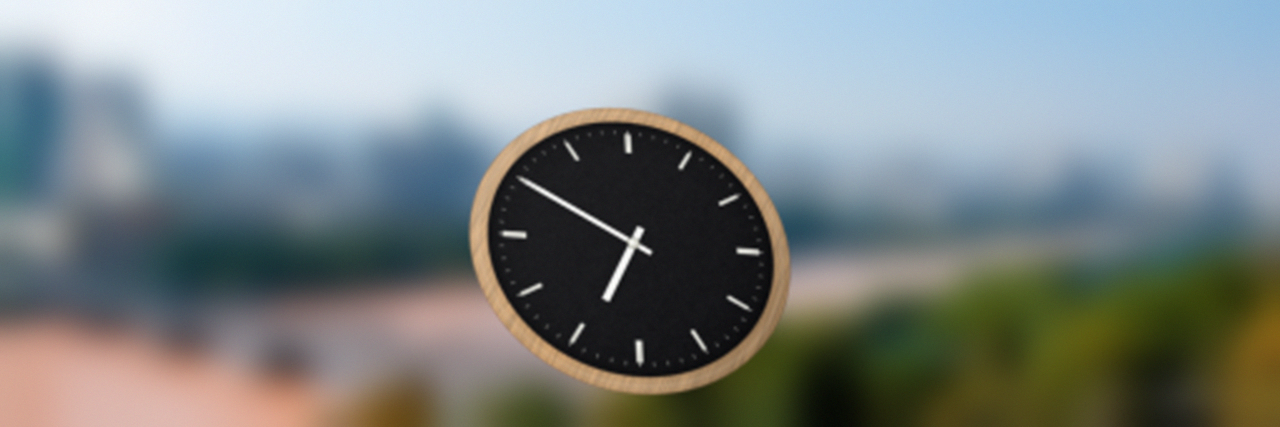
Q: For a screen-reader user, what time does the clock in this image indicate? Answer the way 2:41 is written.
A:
6:50
